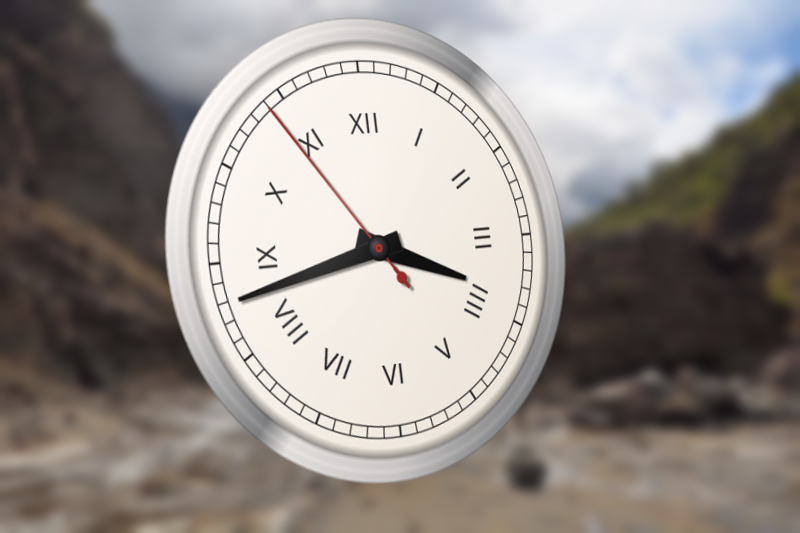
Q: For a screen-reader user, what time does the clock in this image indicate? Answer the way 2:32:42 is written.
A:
3:42:54
